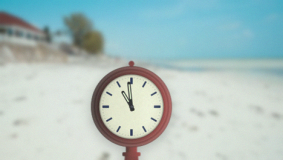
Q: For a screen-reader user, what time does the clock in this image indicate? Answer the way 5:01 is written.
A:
10:59
